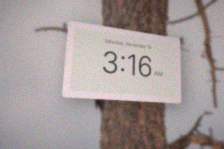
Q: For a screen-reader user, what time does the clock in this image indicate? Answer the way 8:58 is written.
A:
3:16
